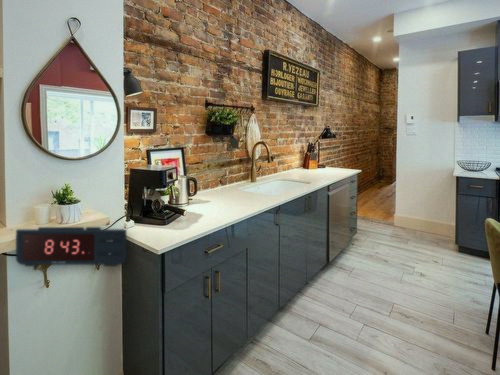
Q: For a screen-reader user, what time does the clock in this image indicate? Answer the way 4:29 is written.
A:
8:43
